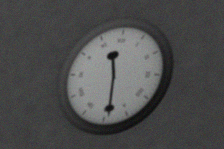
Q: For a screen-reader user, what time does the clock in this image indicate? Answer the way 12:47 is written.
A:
11:29
